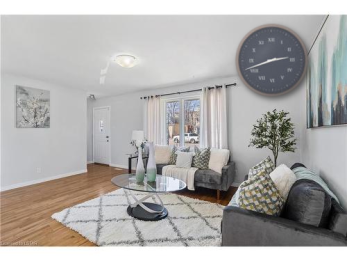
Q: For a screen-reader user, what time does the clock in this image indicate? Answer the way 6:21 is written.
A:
2:42
